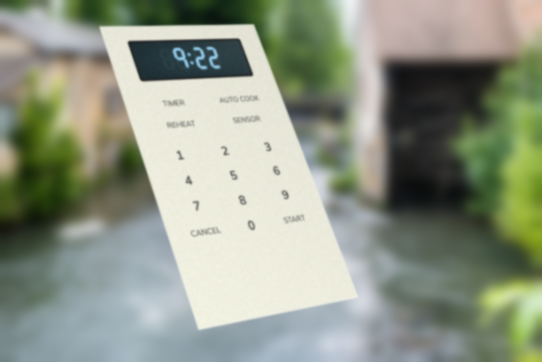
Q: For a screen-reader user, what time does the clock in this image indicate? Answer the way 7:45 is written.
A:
9:22
